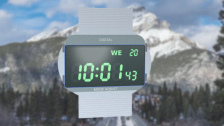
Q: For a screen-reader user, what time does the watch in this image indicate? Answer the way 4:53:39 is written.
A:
10:01:43
